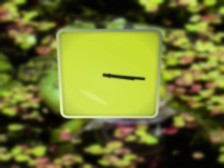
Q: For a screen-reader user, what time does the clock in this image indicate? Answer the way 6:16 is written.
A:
3:16
